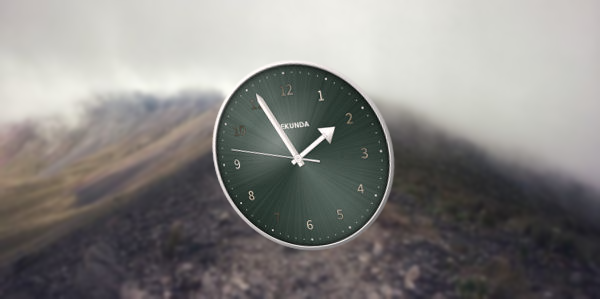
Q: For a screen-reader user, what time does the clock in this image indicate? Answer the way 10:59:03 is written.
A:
1:55:47
